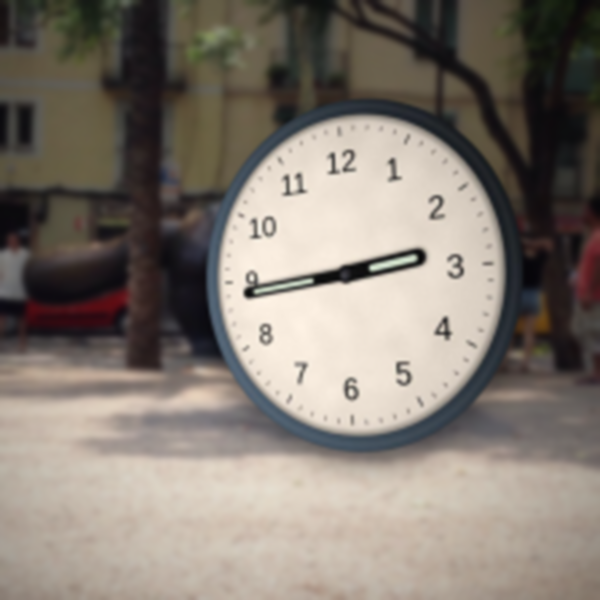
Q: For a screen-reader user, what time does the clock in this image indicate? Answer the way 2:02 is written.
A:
2:44
